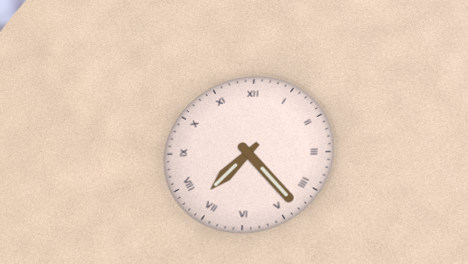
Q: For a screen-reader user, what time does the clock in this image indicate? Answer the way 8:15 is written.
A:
7:23
